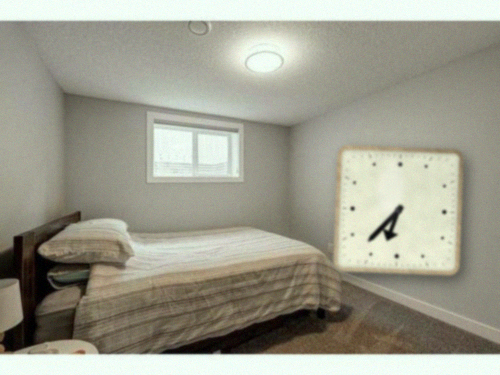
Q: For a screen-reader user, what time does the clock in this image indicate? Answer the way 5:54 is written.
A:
6:37
